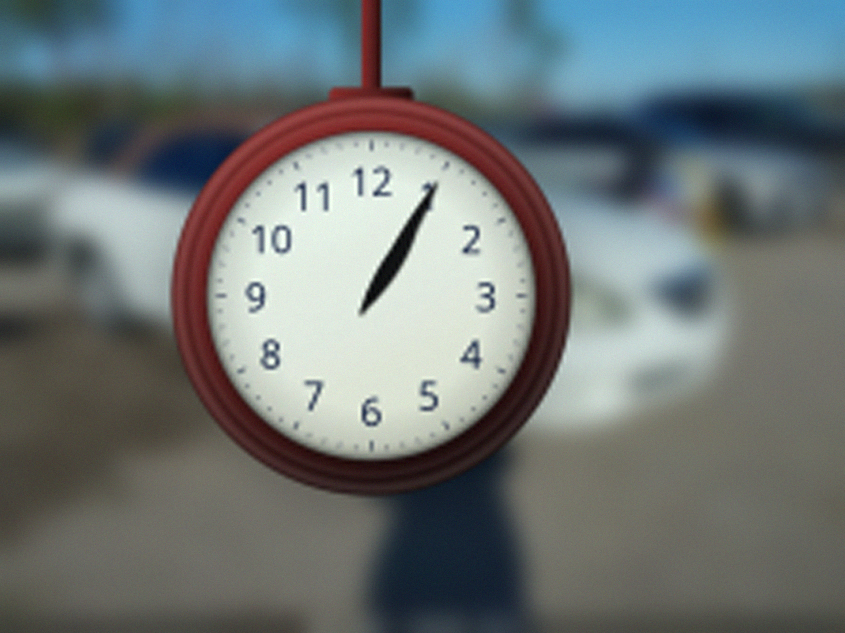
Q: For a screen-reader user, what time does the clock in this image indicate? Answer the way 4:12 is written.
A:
1:05
